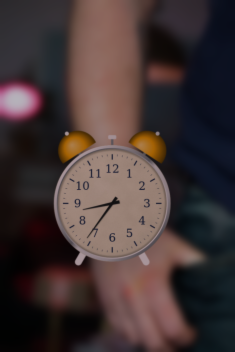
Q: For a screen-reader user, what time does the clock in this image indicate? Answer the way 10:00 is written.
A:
8:36
